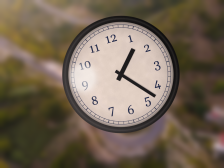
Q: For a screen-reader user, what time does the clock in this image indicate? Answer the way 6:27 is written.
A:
1:23
